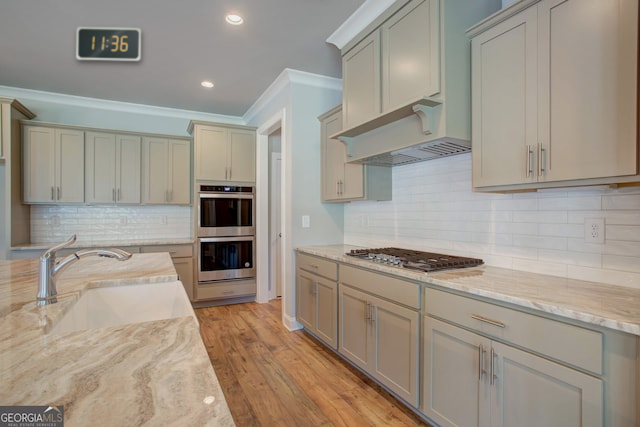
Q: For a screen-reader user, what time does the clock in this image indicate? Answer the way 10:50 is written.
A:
11:36
